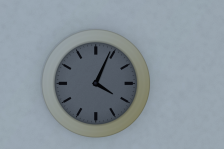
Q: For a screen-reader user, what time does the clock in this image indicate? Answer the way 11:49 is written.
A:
4:04
